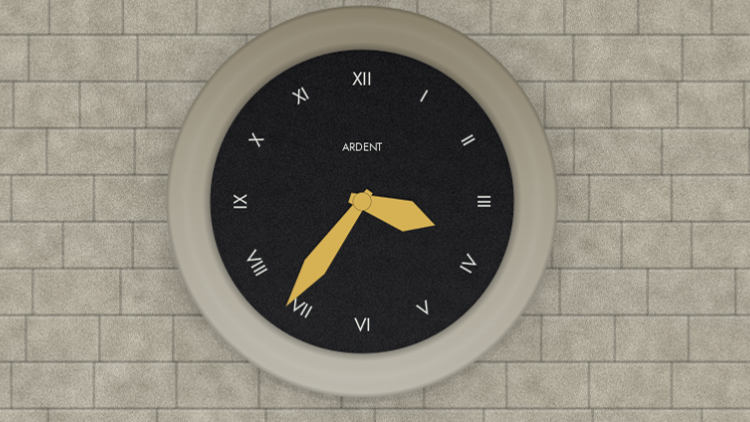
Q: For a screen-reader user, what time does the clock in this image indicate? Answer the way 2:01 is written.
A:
3:36
